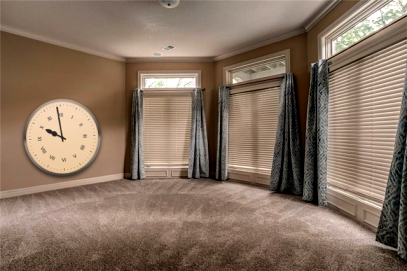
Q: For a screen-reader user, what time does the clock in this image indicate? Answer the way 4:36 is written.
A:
9:59
